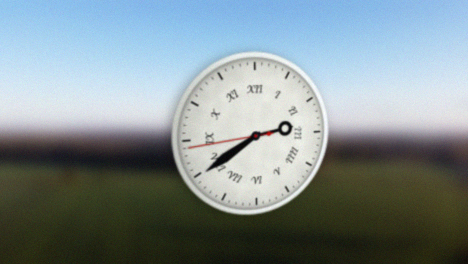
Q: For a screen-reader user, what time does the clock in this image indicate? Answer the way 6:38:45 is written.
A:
2:39:44
